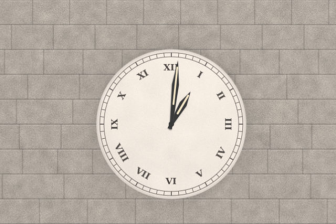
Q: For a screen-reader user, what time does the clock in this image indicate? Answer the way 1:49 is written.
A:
1:01
